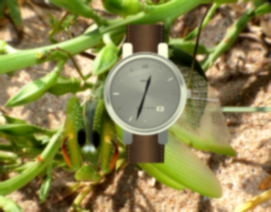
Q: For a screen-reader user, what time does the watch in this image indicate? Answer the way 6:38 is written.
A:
12:33
